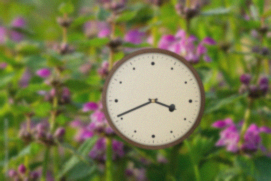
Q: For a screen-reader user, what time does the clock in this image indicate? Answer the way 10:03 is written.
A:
3:41
